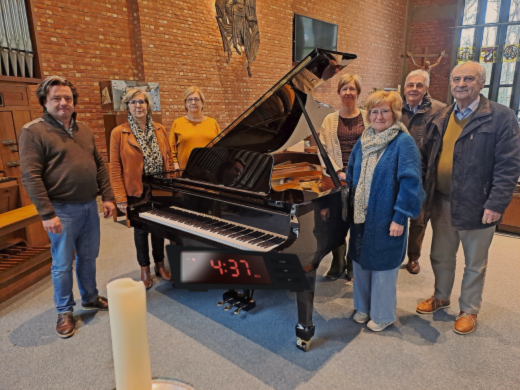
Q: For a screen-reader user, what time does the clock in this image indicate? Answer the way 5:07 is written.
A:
4:37
